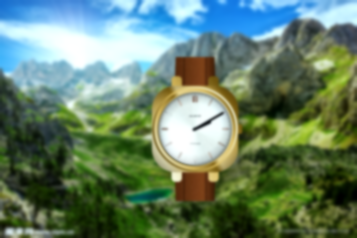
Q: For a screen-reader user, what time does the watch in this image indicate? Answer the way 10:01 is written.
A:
2:10
